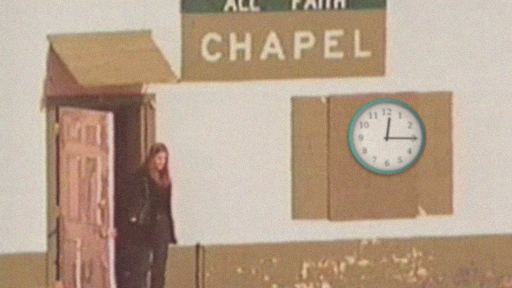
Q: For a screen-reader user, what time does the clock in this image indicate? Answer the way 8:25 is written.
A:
12:15
